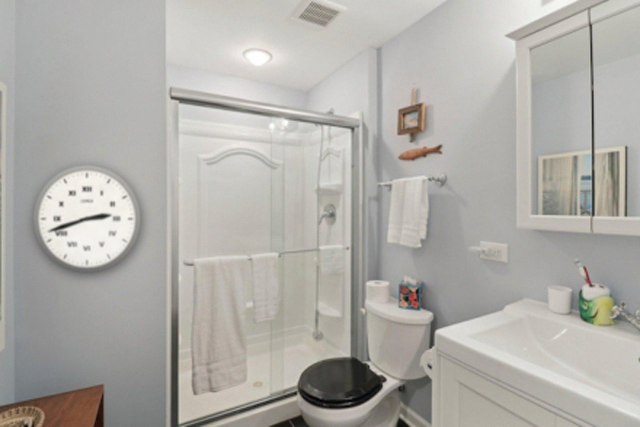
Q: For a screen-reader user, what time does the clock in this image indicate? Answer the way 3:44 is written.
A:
2:42
